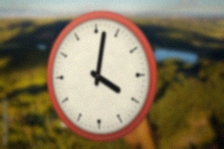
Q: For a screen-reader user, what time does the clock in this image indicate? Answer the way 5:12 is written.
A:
4:02
